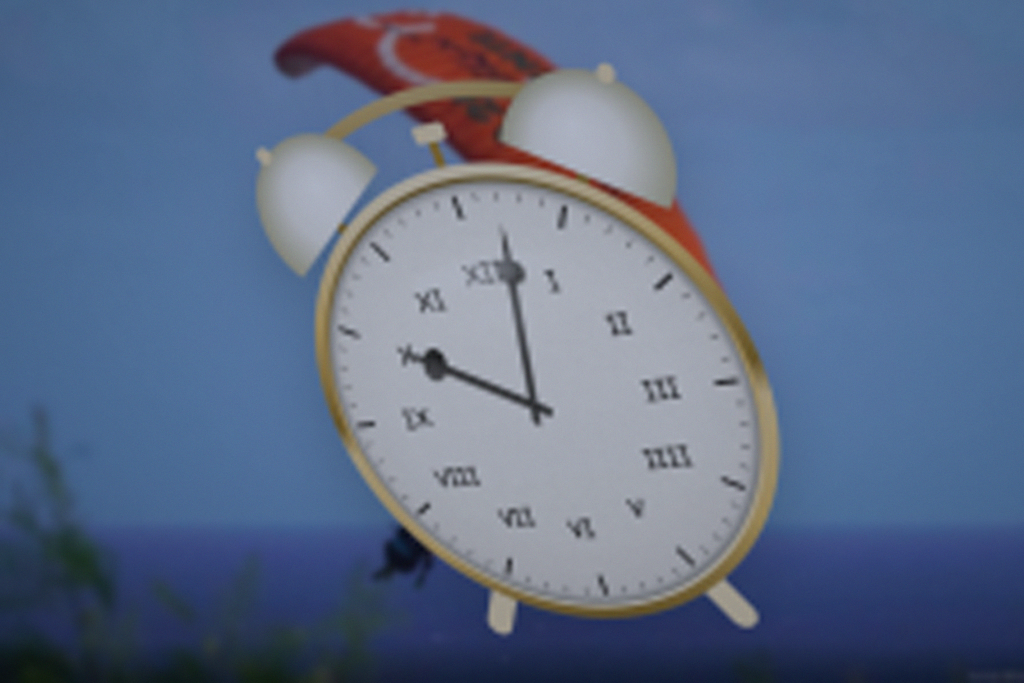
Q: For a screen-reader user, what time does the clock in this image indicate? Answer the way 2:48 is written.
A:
10:02
